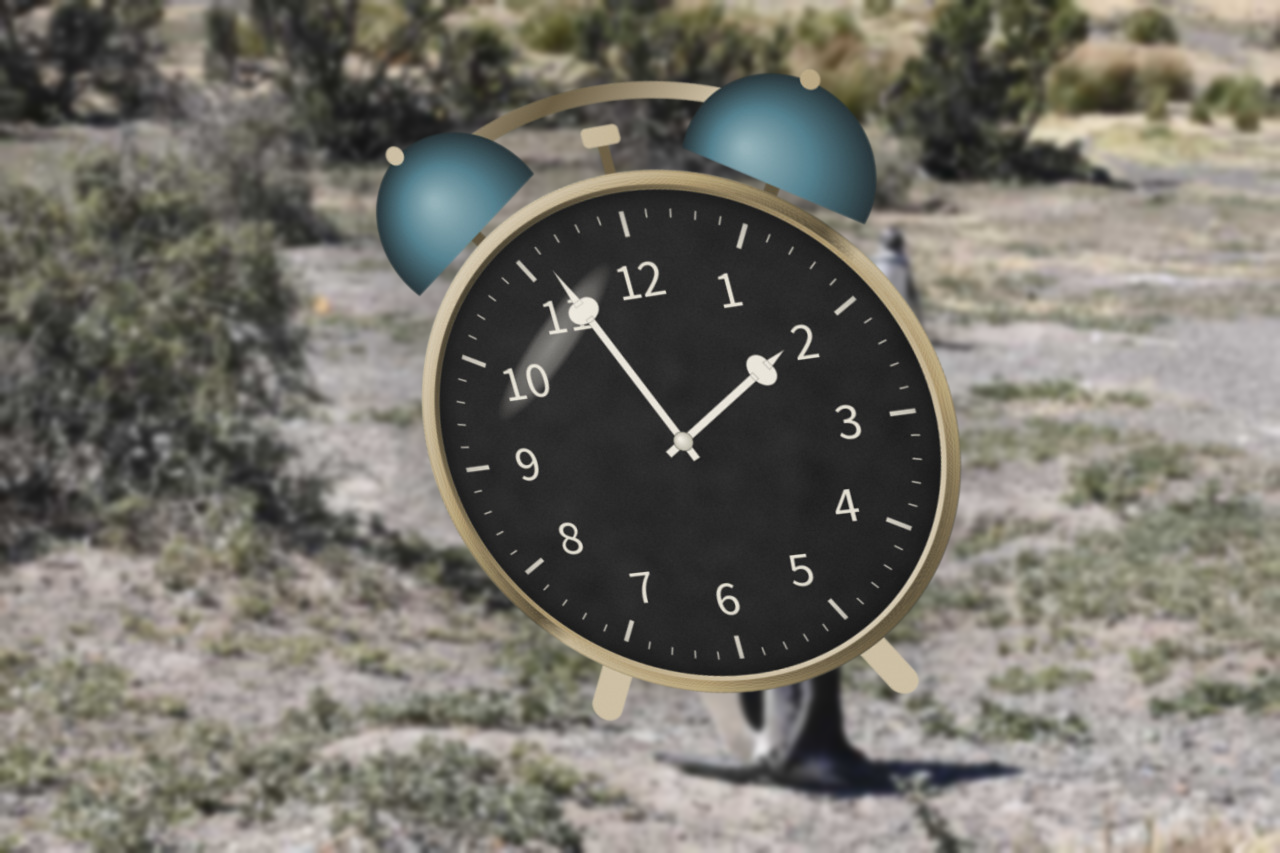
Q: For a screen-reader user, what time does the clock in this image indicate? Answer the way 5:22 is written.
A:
1:56
